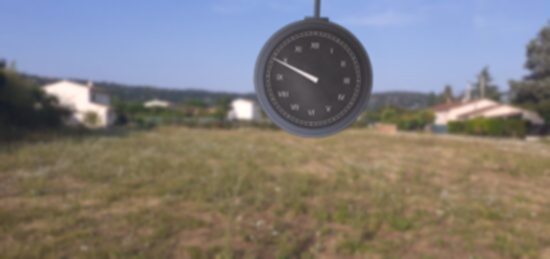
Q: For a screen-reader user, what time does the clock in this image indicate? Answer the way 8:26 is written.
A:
9:49
